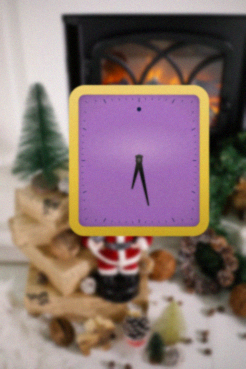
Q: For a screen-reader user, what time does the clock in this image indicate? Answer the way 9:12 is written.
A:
6:28
